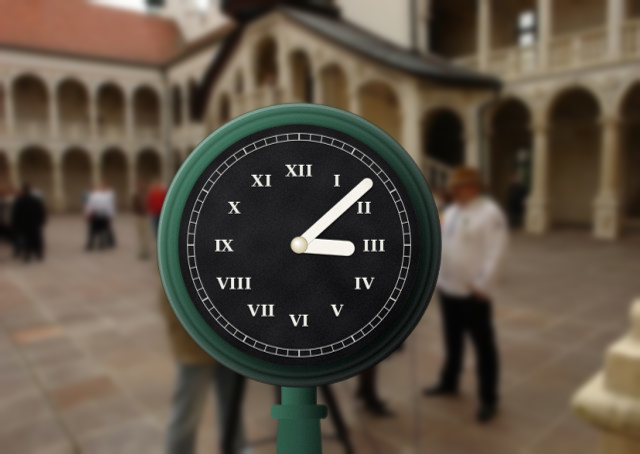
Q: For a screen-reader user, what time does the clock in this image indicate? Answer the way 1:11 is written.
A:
3:08
